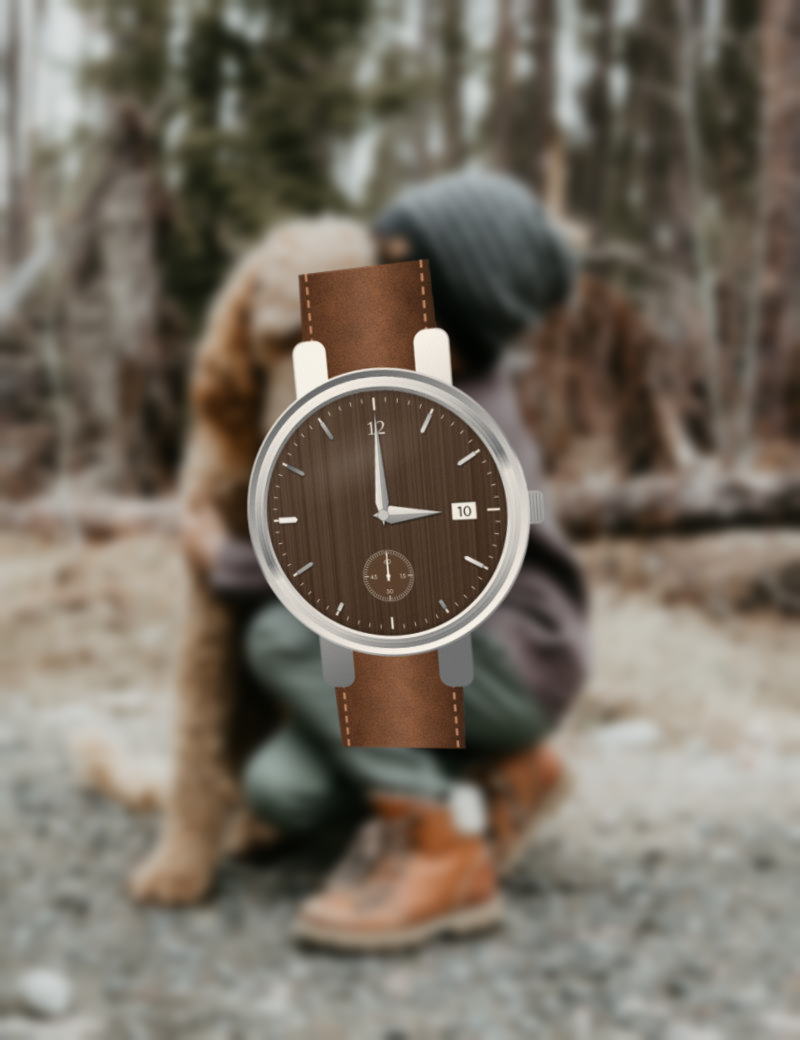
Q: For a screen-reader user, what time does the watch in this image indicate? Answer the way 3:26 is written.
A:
3:00
